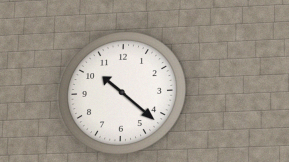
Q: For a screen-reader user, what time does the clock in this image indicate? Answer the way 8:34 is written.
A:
10:22
